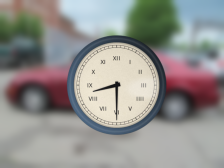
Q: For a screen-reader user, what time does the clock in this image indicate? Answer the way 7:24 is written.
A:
8:30
